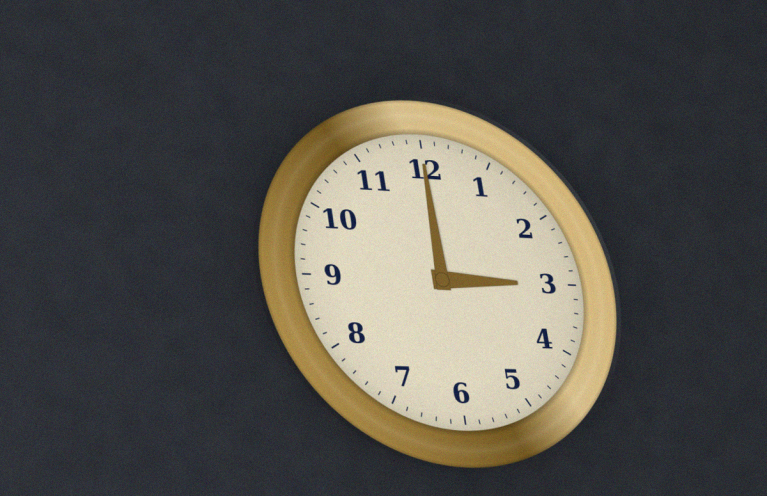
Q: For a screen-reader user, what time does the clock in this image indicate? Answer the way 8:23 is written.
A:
3:00
